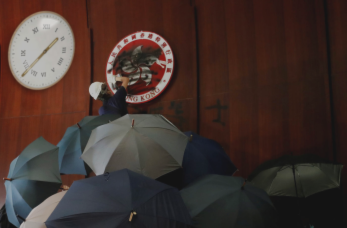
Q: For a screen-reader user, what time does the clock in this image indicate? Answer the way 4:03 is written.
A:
1:38
